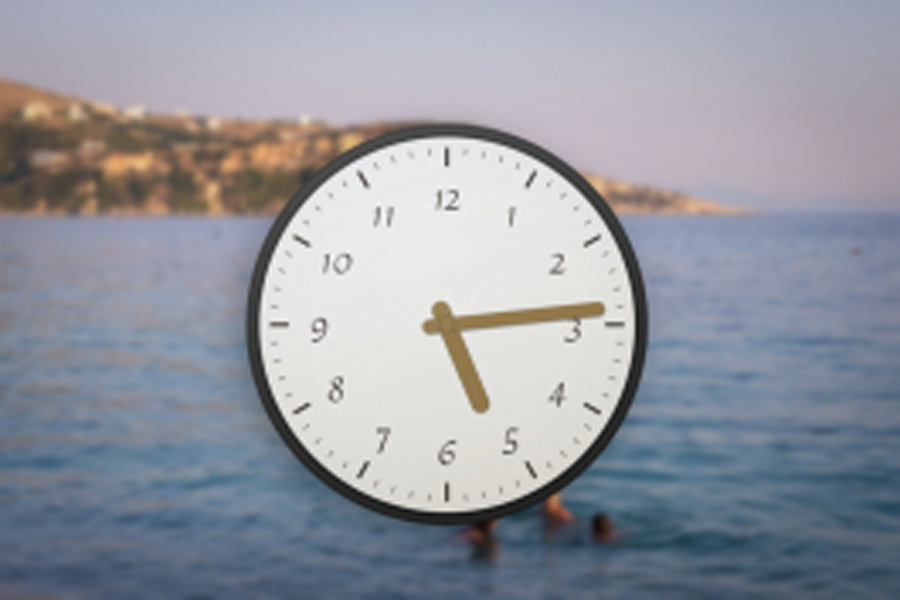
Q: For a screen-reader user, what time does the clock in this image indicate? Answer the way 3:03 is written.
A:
5:14
